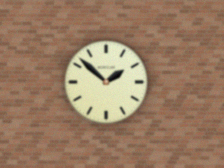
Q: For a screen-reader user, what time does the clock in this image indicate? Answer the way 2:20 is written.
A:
1:52
